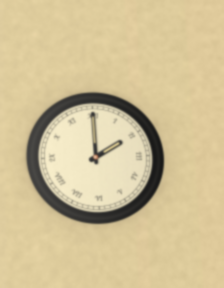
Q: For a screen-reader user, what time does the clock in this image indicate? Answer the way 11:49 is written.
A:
2:00
